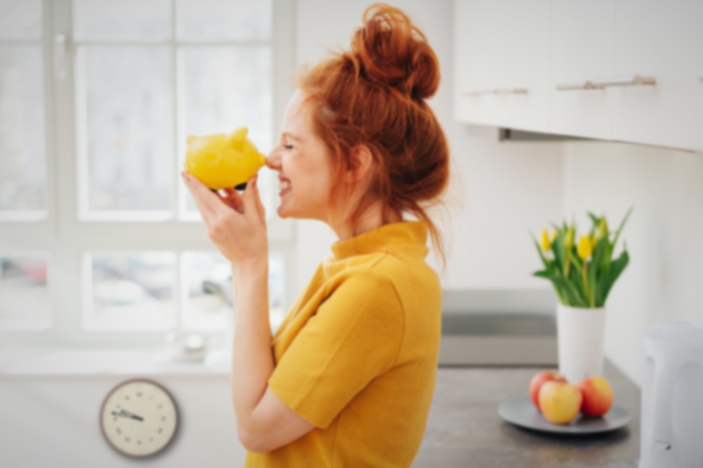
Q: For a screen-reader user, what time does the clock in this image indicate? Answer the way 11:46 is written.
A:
9:47
